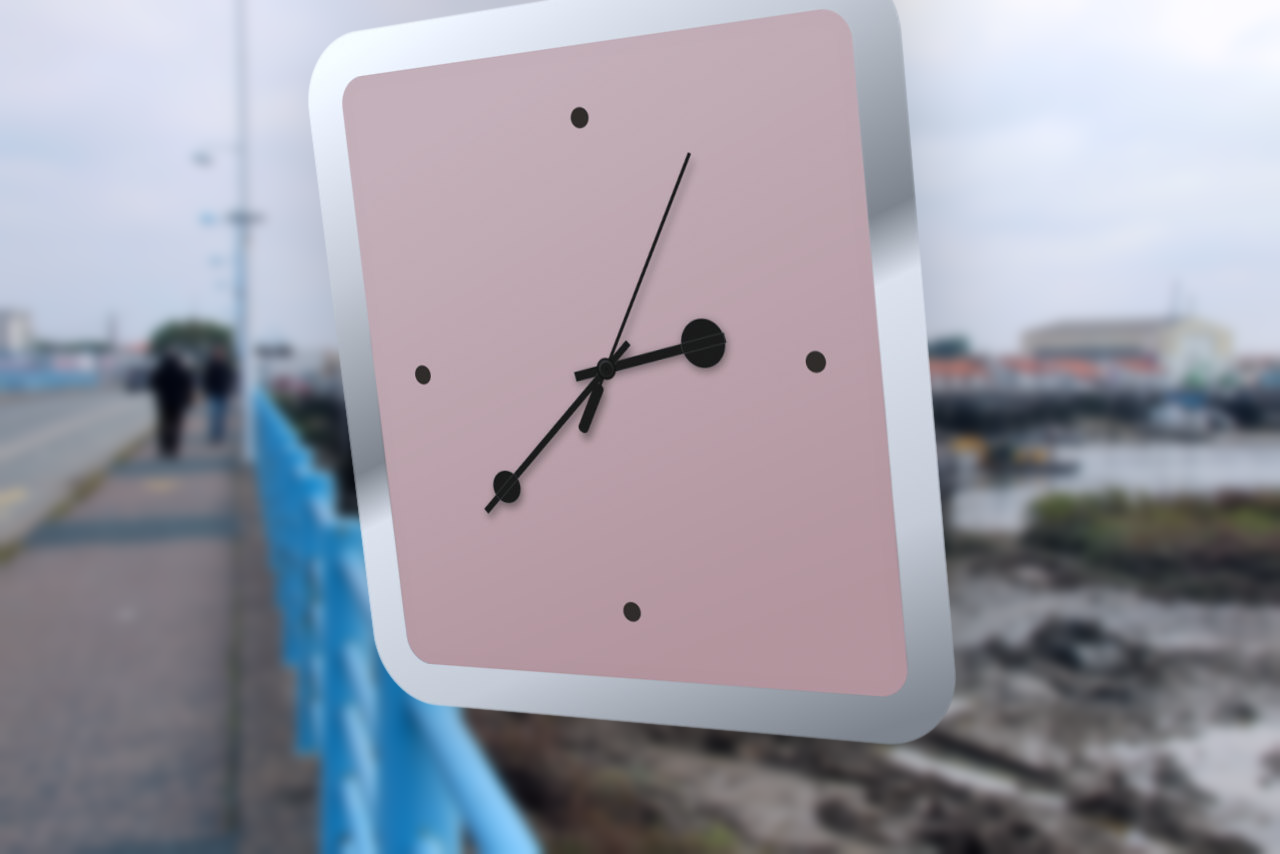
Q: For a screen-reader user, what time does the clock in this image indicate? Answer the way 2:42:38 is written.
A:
2:38:05
